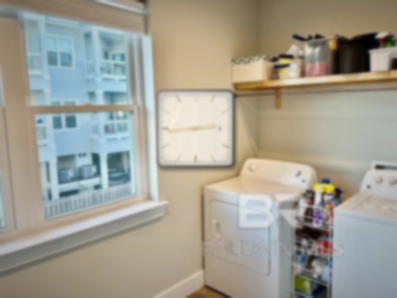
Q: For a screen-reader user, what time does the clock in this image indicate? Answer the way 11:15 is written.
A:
2:44
